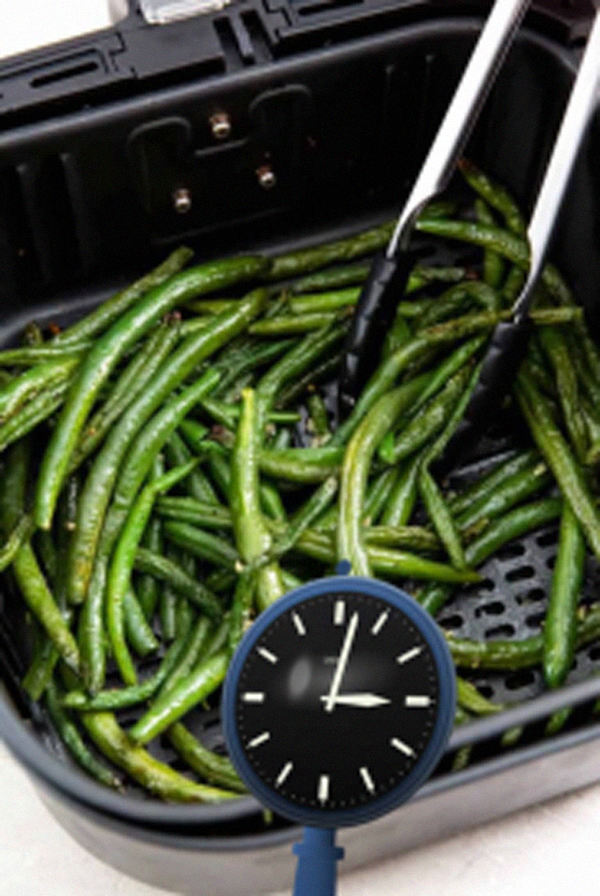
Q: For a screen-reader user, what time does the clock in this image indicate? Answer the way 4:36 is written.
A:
3:02
